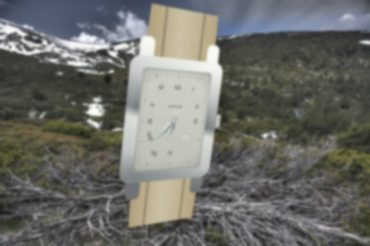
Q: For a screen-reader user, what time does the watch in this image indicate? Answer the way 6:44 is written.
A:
6:38
